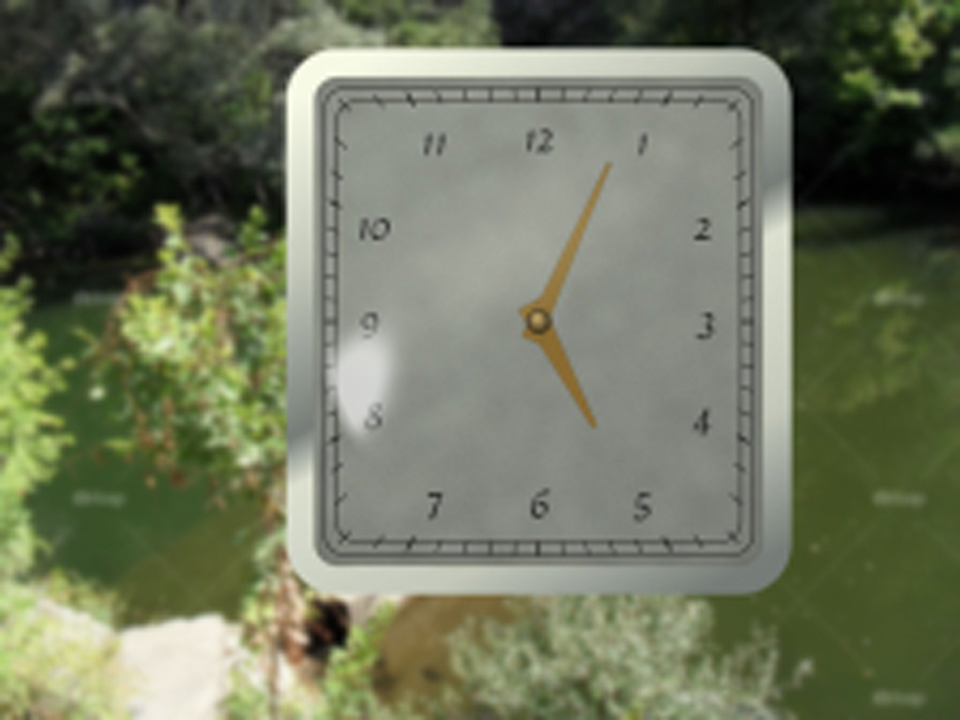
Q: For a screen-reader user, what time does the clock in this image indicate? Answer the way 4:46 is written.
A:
5:04
